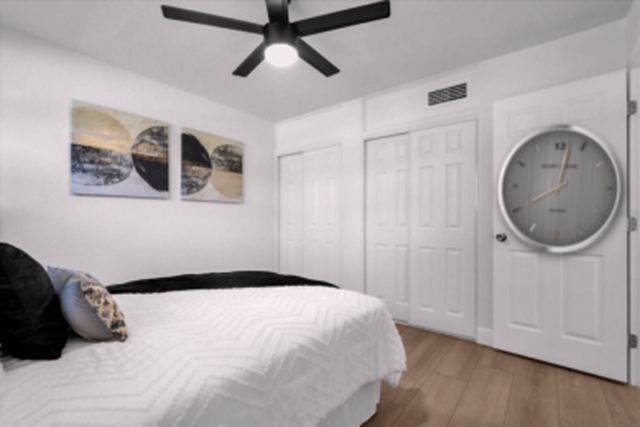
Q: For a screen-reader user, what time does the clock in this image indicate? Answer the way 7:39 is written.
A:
8:02
